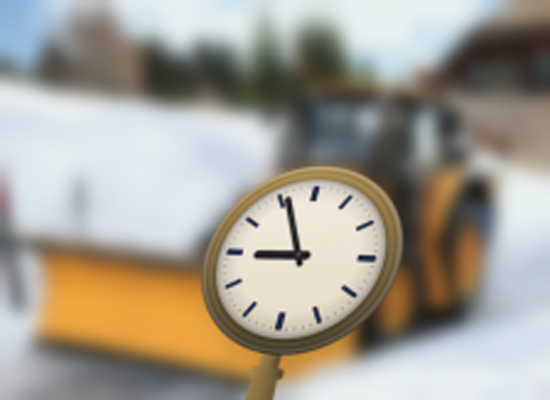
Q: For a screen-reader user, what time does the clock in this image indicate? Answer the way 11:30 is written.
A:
8:56
